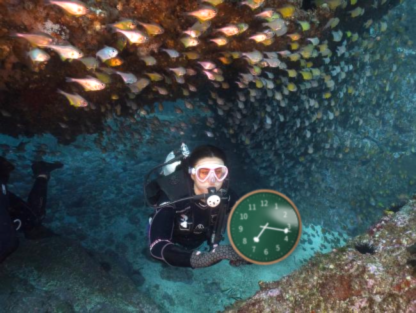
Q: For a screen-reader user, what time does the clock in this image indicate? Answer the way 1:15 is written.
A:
7:17
